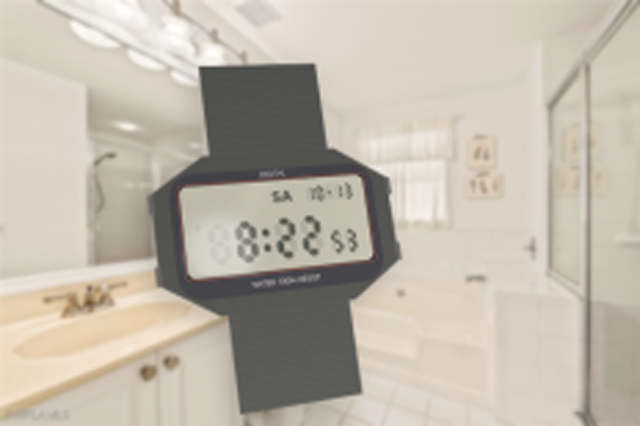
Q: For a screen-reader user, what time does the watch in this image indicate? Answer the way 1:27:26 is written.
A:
8:22:53
